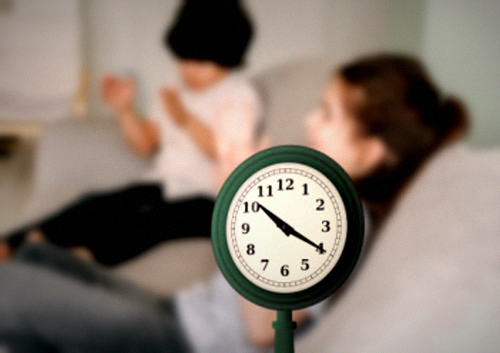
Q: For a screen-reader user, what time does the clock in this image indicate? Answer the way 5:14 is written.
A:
10:20
